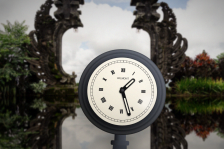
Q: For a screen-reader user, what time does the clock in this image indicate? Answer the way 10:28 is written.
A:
1:27
